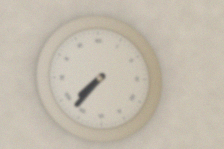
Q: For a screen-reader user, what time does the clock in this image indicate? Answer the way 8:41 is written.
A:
7:37
